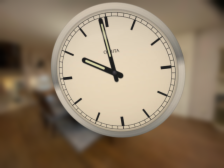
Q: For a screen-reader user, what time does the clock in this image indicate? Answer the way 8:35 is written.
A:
9:59
